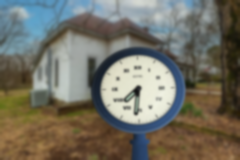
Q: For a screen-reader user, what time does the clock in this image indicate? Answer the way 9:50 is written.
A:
7:31
